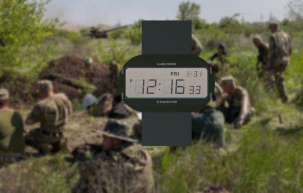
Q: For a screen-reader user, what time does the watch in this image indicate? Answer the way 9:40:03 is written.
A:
12:16:33
